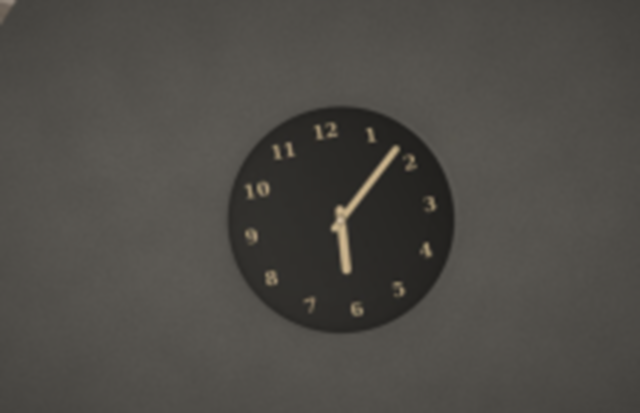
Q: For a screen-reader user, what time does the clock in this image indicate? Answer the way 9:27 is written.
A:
6:08
